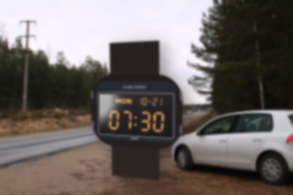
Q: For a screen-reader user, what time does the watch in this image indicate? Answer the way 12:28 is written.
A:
7:30
